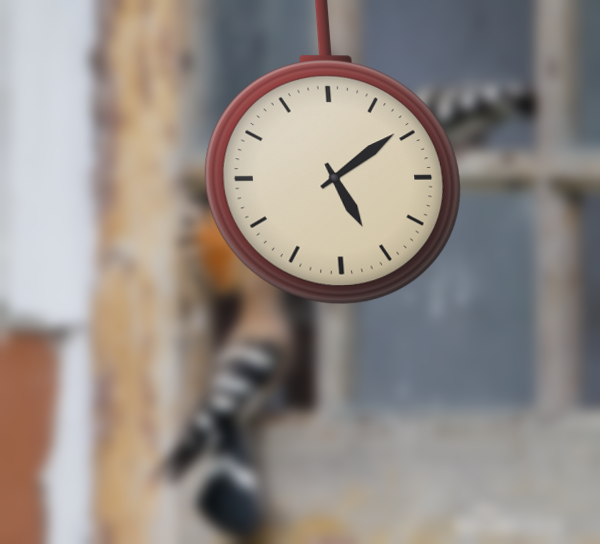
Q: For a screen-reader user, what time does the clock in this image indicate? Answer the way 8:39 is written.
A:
5:09
